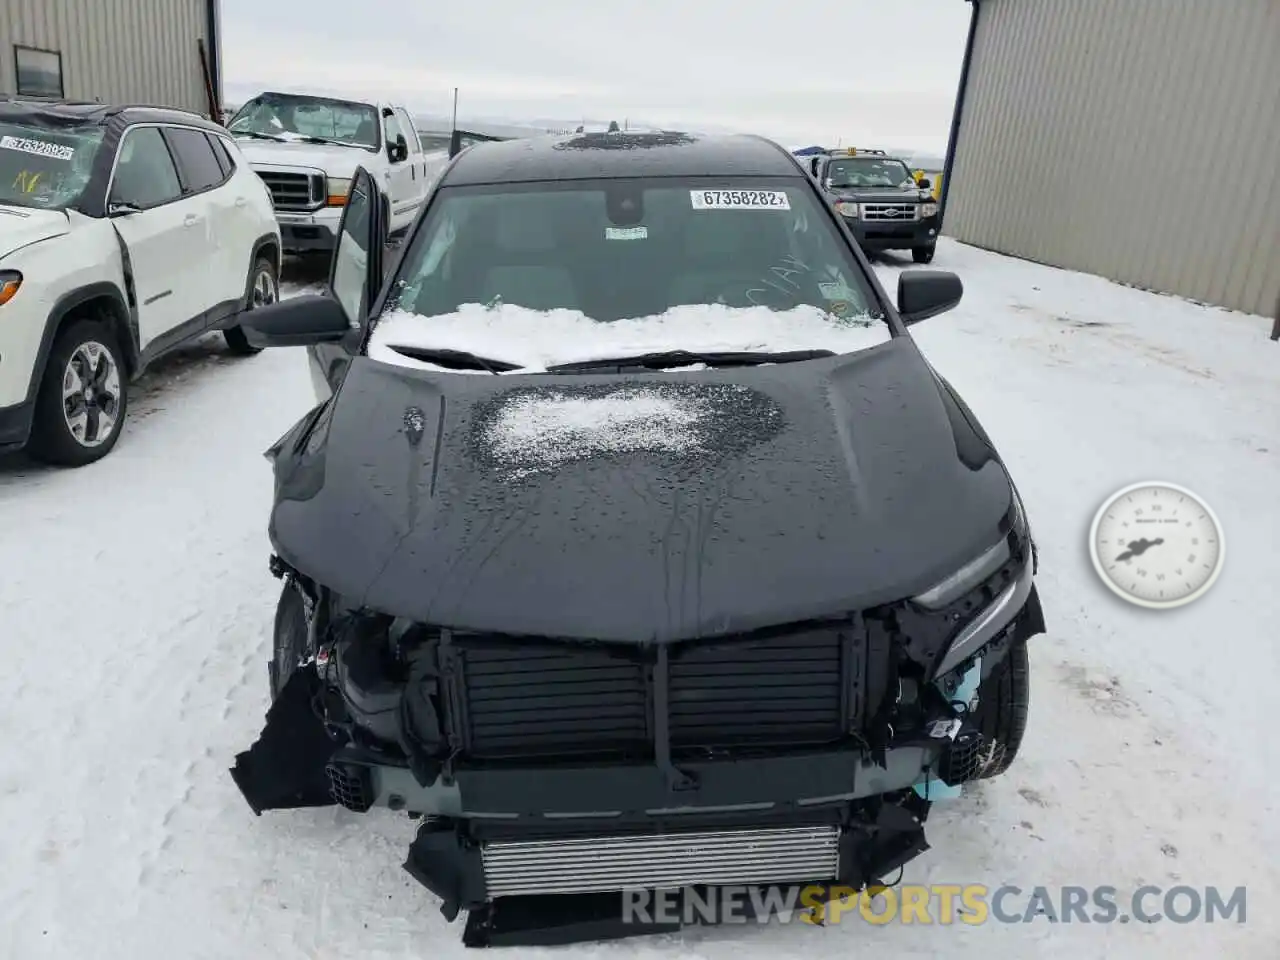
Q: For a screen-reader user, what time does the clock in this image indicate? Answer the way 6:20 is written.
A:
8:41
